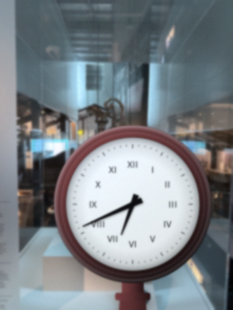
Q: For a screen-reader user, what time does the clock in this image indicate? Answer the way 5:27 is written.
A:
6:41
